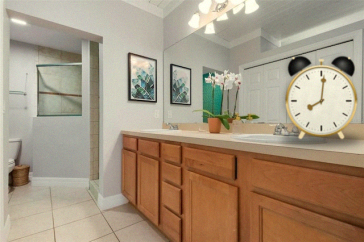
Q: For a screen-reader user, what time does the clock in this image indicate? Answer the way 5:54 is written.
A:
8:01
